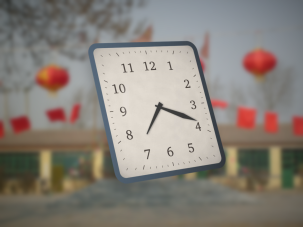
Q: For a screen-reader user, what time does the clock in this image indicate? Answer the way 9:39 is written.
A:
7:19
